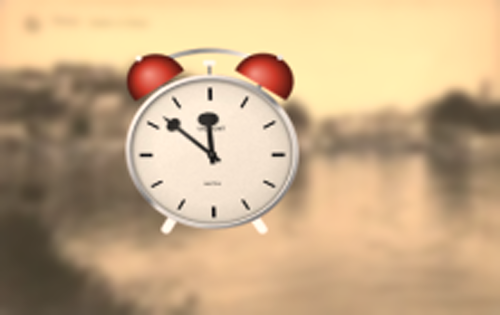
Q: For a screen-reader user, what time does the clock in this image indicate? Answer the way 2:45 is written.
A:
11:52
